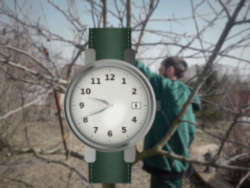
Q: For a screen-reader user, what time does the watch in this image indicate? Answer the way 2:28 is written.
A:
9:41
